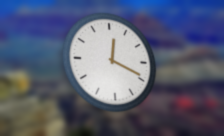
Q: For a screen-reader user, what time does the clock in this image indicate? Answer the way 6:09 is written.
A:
12:19
